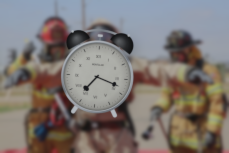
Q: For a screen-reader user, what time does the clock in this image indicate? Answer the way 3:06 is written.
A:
7:18
